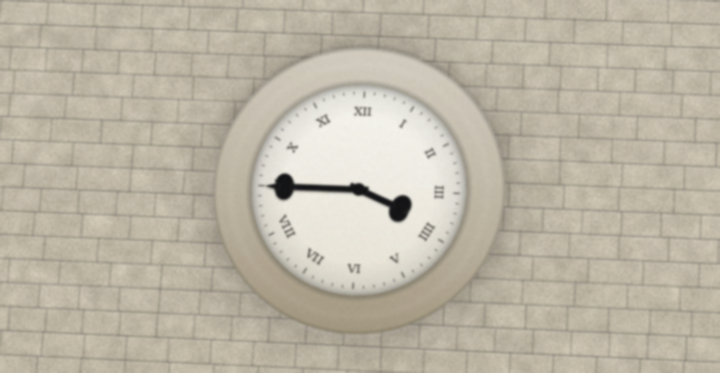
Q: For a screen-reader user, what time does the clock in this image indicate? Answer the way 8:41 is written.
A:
3:45
